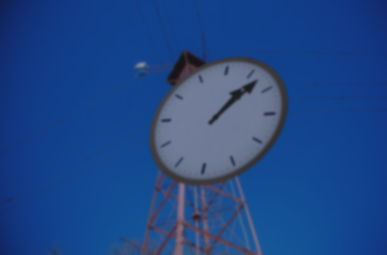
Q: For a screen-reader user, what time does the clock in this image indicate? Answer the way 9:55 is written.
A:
1:07
